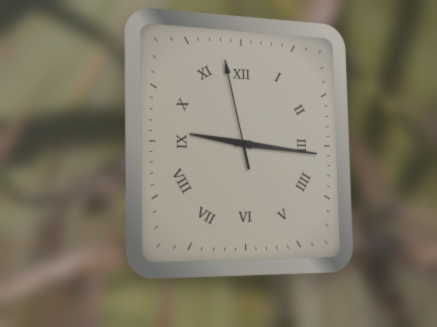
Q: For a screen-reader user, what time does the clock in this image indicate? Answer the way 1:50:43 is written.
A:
9:15:58
